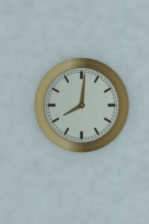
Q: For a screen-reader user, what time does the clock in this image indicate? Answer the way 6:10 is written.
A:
8:01
